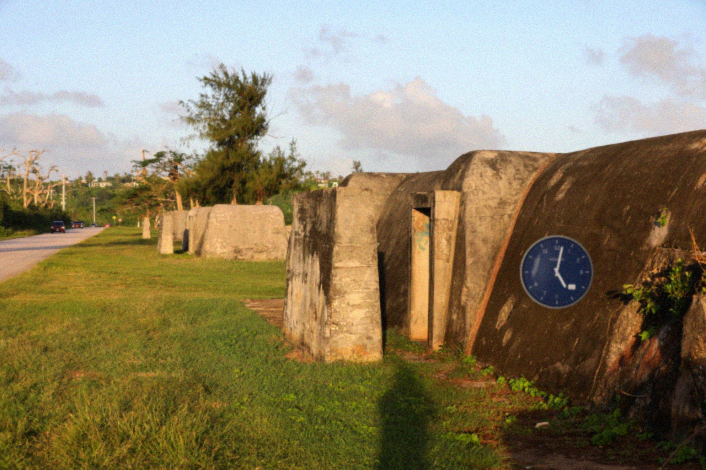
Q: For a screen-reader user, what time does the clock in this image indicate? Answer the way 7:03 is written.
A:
5:02
